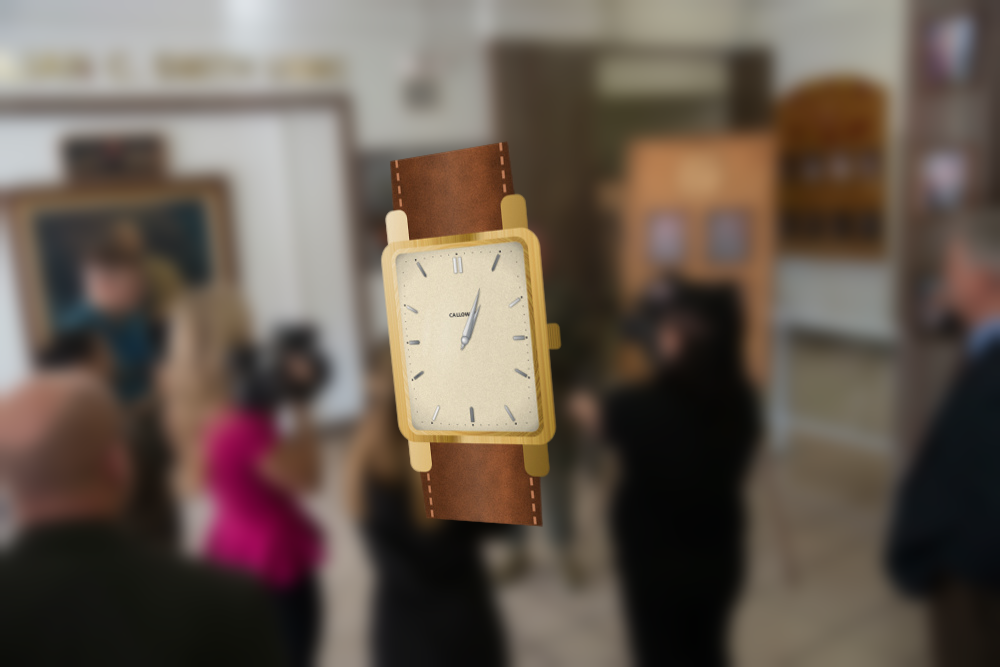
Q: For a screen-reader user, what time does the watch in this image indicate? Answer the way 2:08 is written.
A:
1:04
